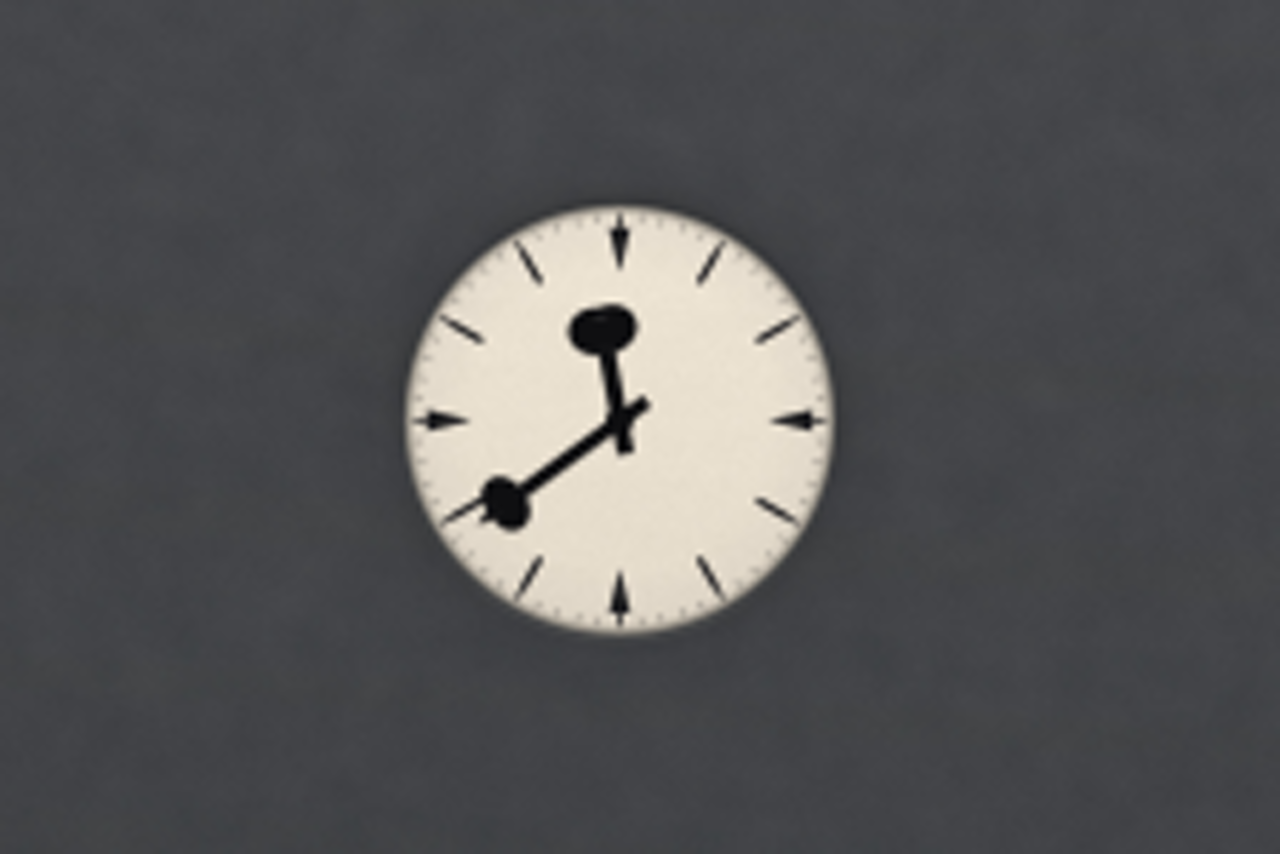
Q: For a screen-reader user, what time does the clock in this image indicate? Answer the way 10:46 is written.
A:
11:39
